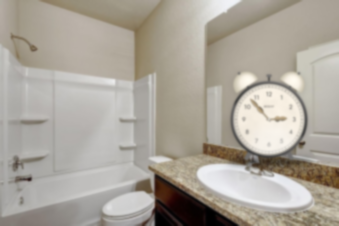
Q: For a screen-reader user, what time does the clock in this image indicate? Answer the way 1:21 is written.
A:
2:53
